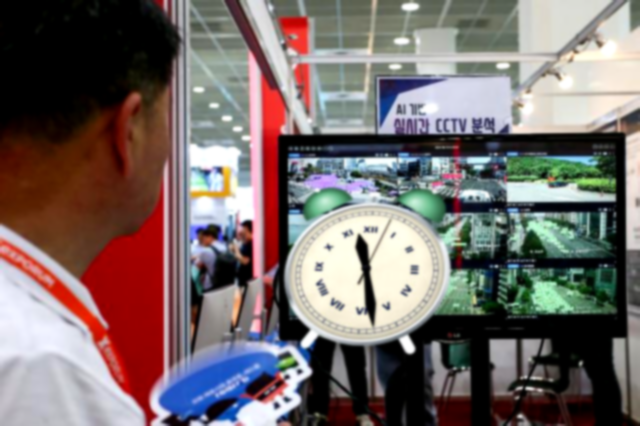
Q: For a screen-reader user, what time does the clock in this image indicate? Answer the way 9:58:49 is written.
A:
11:28:03
